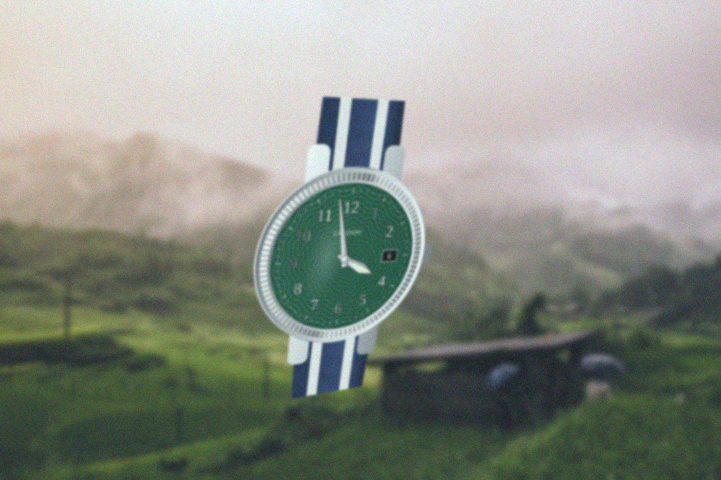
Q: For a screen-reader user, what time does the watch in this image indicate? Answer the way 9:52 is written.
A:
3:58
